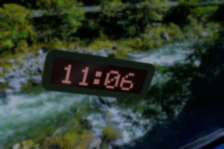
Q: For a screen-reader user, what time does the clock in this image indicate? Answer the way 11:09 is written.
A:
11:06
